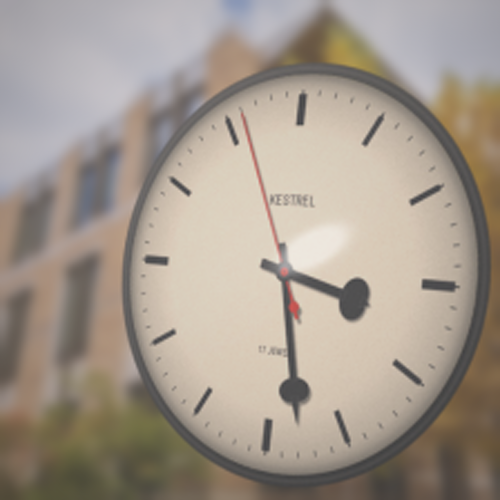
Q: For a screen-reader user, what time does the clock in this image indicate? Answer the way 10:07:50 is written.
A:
3:27:56
